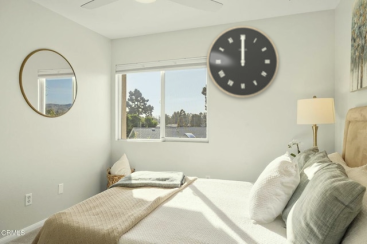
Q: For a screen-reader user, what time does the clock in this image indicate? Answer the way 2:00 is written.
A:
12:00
